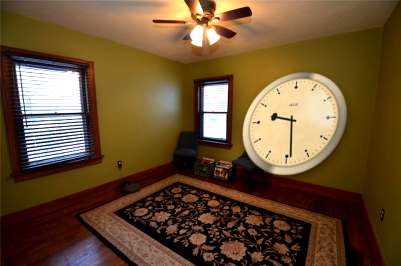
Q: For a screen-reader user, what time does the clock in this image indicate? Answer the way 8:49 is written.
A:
9:29
